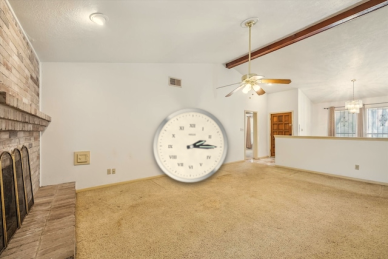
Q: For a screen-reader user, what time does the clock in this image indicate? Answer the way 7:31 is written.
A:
2:15
